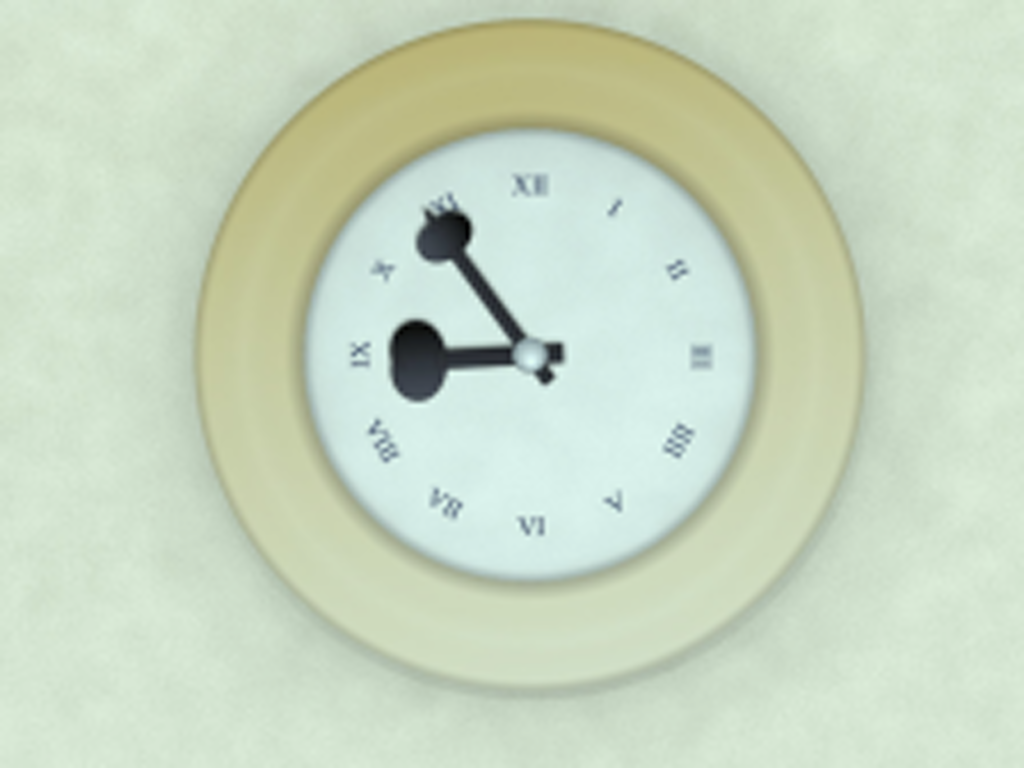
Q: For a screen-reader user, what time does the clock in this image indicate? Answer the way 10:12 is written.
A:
8:54
